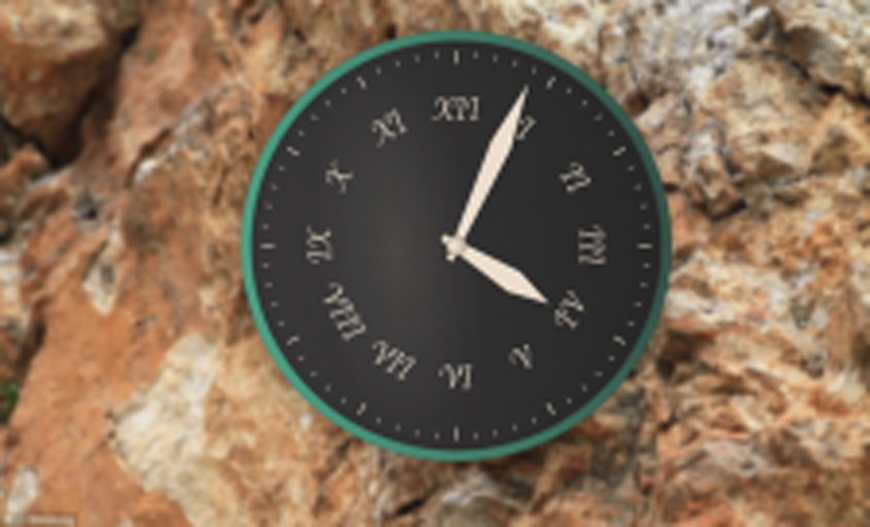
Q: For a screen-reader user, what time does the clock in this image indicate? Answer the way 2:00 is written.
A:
4:04
